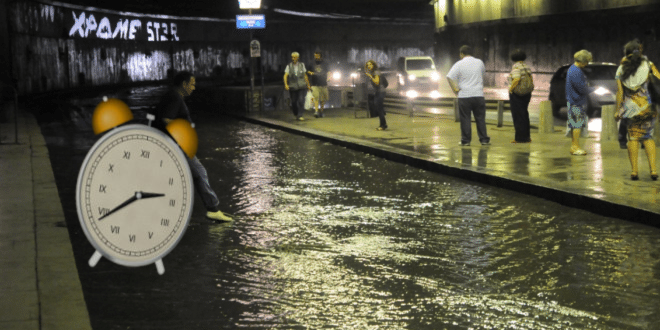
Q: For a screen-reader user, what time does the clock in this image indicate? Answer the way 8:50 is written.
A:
2:39
